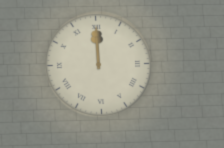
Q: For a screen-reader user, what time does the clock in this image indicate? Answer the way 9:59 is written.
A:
12:00
